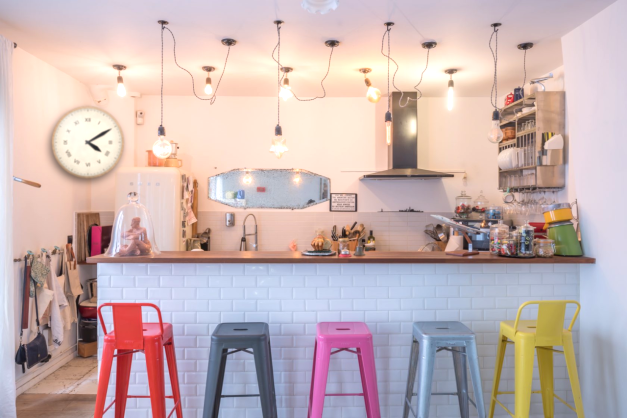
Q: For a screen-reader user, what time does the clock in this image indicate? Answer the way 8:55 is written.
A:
4:10
